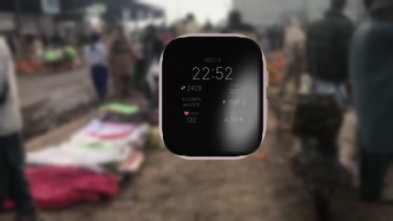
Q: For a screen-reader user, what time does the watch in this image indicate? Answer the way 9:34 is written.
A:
22:52
